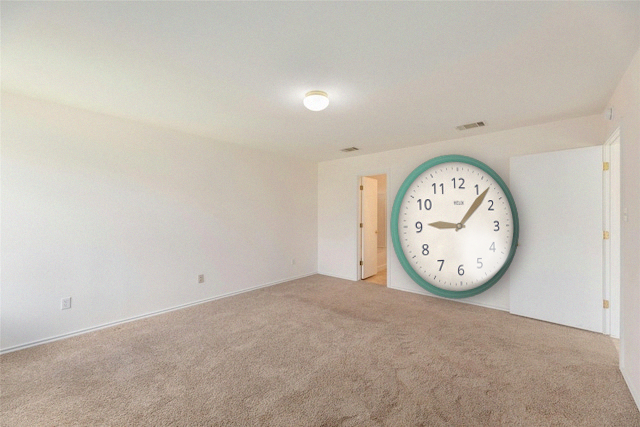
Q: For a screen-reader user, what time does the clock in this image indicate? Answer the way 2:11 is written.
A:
9:07
